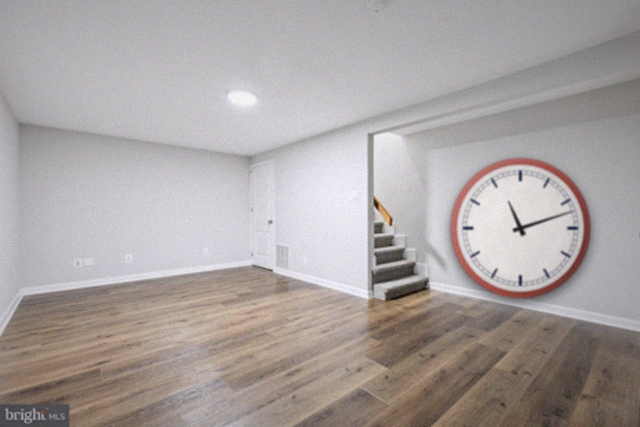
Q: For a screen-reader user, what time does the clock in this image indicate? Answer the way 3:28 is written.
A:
11:12
